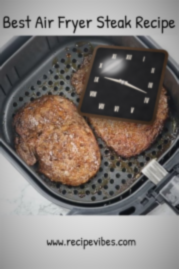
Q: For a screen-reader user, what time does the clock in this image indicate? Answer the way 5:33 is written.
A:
9:18
